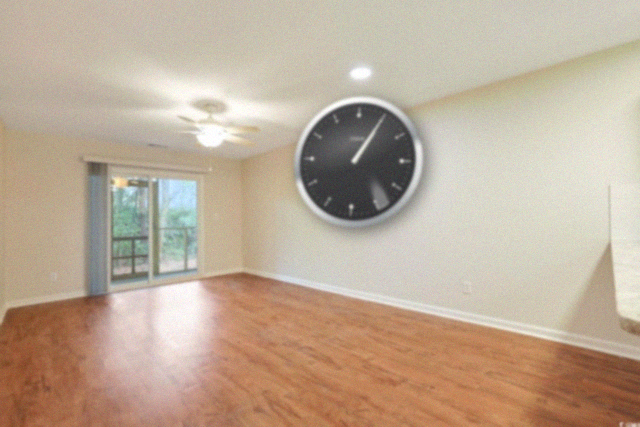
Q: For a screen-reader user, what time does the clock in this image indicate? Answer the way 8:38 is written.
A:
1:05
